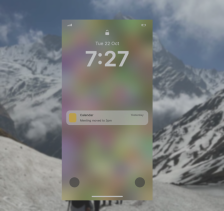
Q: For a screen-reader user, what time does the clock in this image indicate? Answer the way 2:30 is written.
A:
7:27
